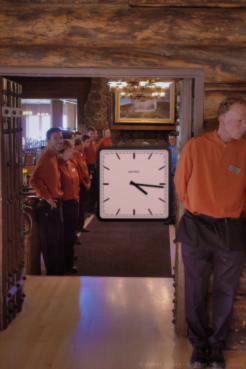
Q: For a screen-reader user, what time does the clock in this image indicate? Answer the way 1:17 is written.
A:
4:16
